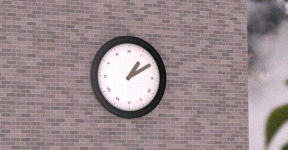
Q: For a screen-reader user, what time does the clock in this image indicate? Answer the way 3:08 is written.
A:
1:10
